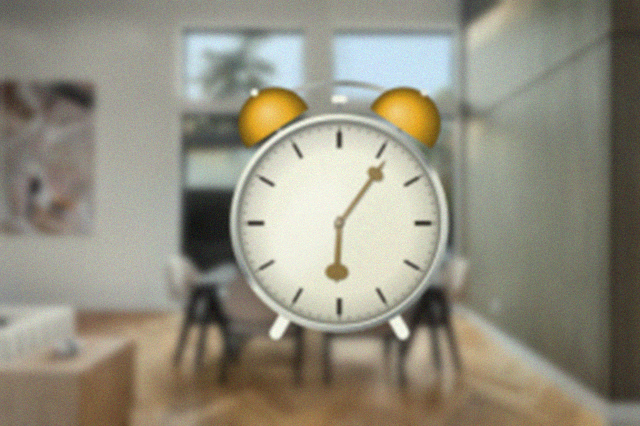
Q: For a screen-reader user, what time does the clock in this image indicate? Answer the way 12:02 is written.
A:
6:06
